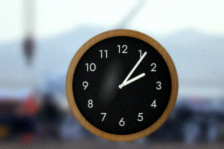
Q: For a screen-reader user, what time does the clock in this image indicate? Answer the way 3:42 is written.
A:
2:06
